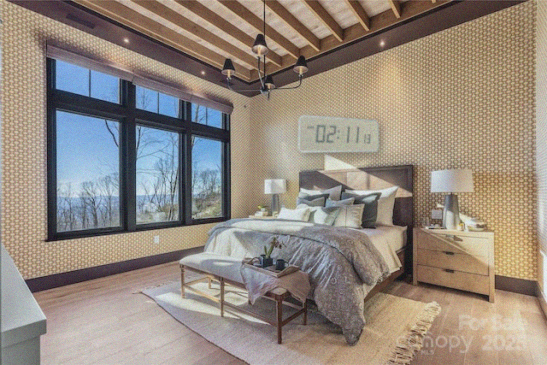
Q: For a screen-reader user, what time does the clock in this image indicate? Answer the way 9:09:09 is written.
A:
2:11:13
